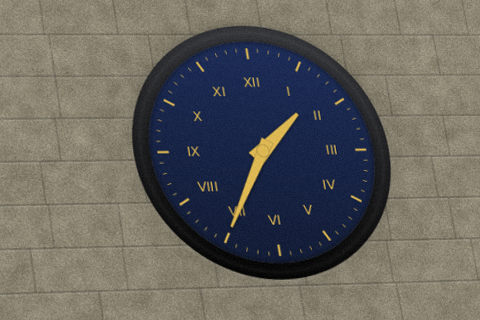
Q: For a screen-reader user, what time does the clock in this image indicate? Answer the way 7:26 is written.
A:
1:35
